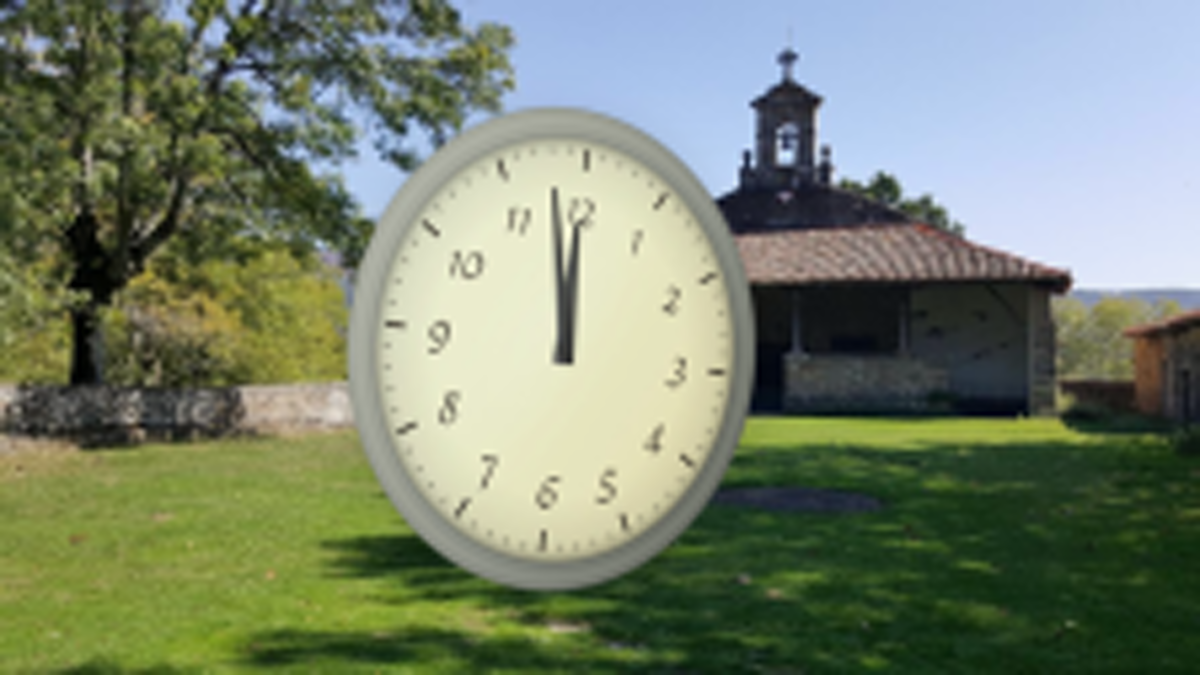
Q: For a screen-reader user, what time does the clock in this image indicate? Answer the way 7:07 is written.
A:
11:58
